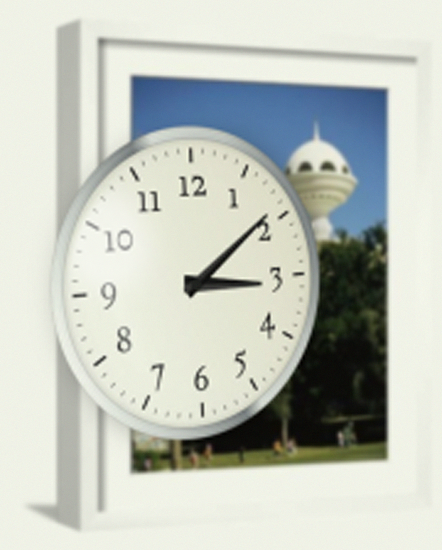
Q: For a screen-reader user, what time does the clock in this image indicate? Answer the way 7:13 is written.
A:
3:09
